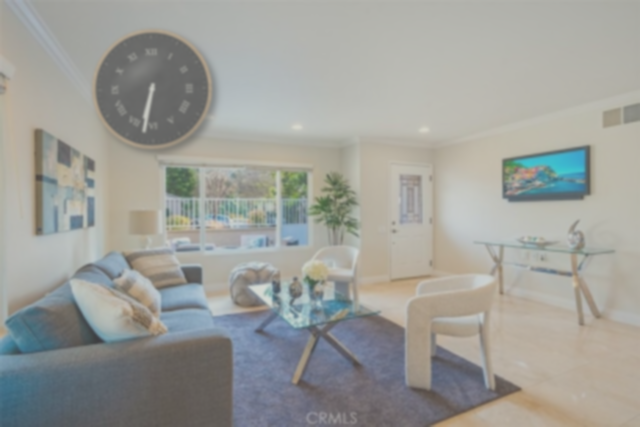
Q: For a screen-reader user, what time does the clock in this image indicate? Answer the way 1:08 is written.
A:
6:32
